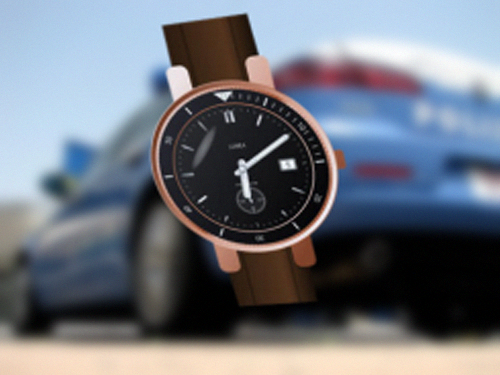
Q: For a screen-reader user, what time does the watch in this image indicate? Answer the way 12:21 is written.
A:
6:10
